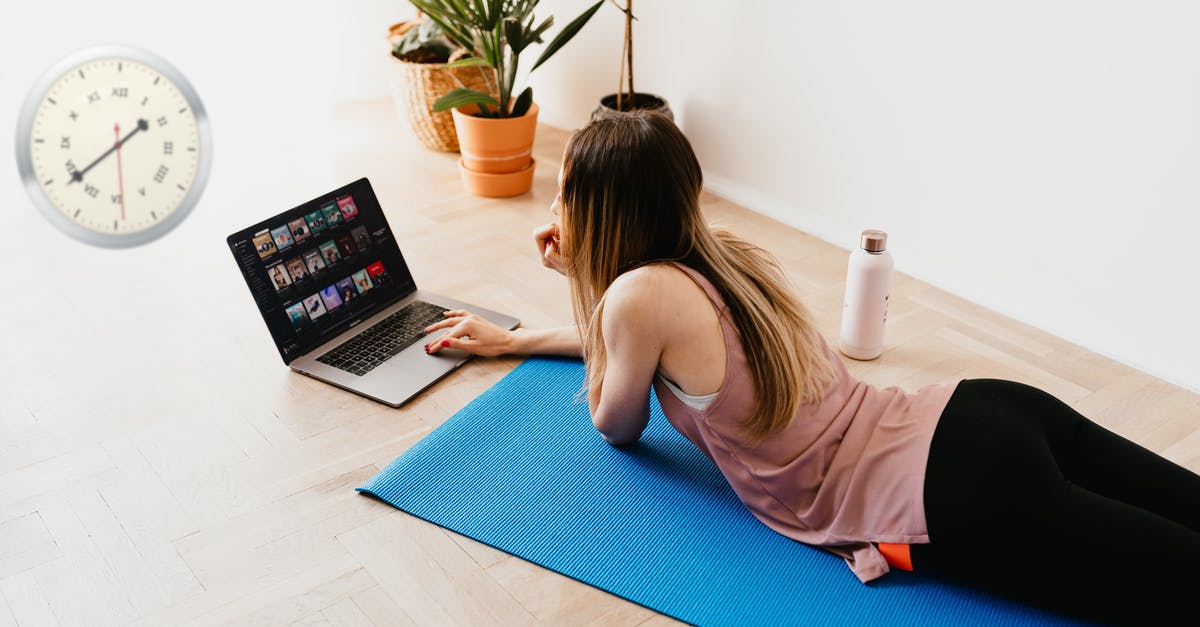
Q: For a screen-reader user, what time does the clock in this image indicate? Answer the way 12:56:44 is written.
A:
1:38:29
